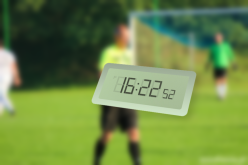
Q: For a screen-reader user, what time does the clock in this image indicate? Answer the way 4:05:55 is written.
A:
16:22:52
